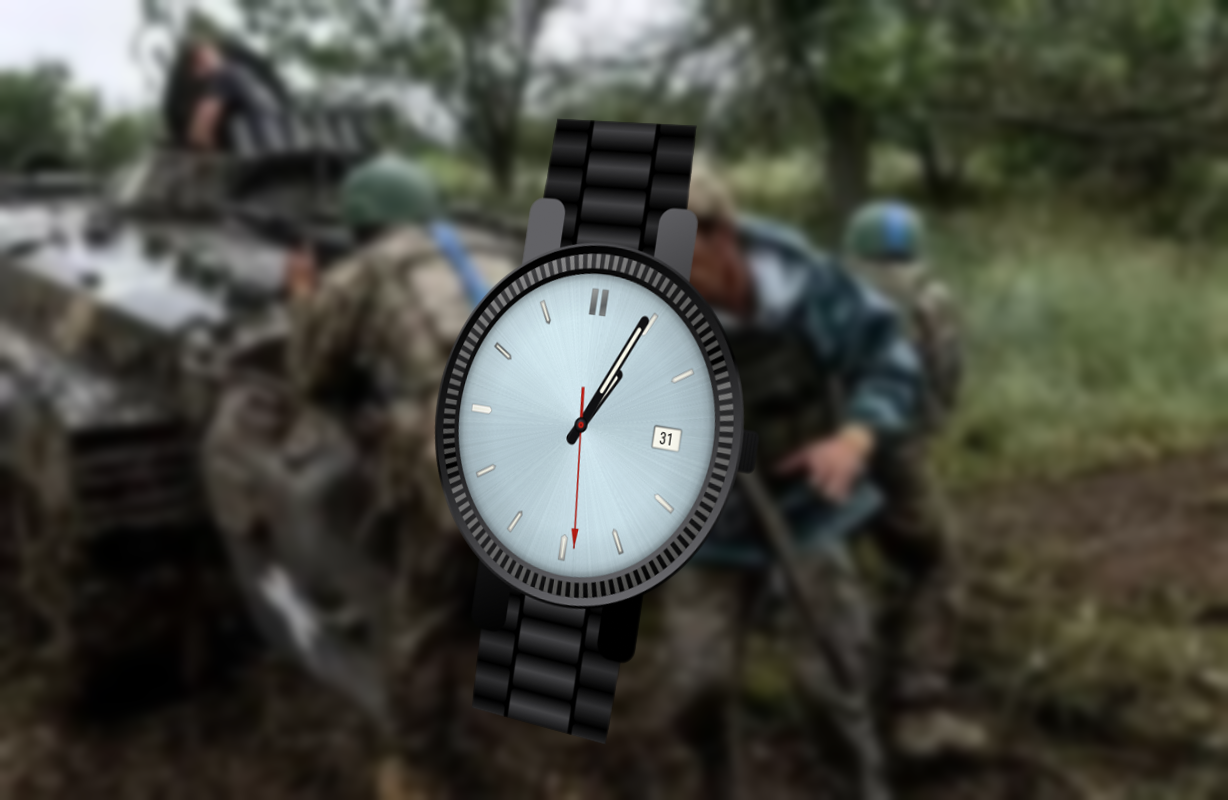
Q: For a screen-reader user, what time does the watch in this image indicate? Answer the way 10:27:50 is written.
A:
1:04:29
